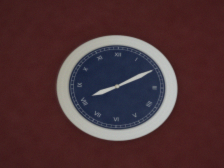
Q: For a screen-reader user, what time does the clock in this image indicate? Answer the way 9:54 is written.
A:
8:10
